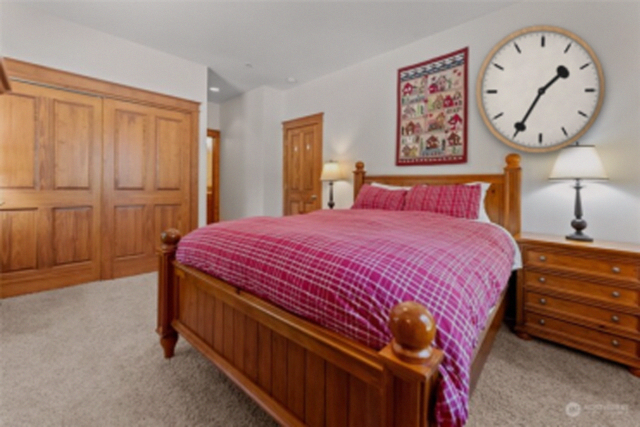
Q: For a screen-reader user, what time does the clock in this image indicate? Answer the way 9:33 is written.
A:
1:35
